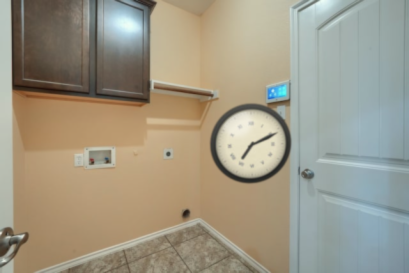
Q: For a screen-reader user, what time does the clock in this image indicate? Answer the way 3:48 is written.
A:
7:11
